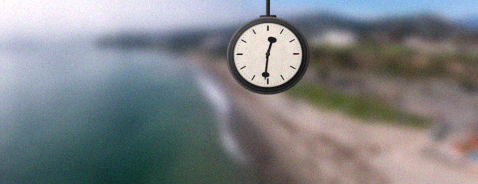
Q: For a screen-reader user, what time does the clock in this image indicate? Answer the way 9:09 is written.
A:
12:31
